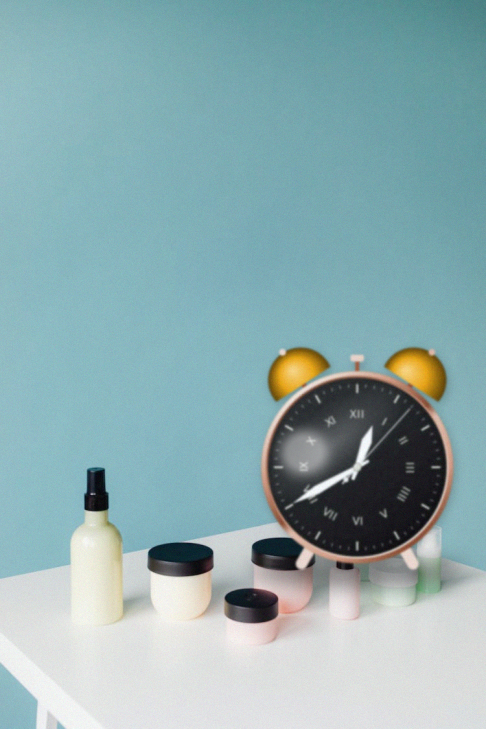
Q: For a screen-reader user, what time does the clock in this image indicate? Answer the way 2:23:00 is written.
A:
12:40:07
